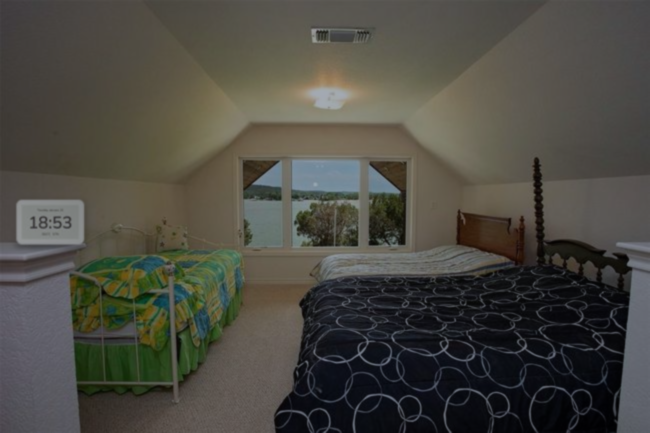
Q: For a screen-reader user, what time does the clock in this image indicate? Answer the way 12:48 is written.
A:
18:53
